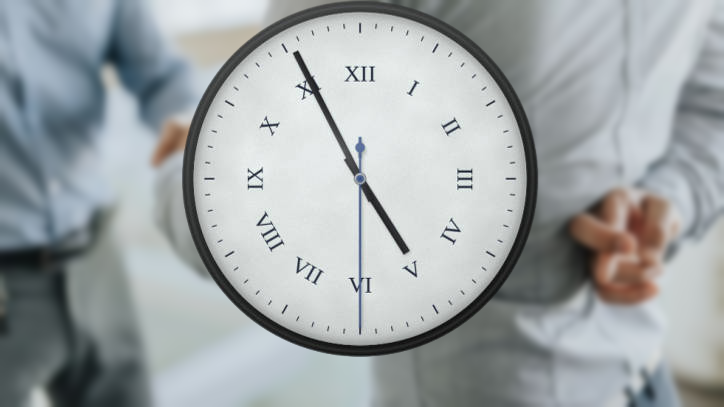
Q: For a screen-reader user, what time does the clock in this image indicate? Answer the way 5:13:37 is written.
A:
4:55:30
